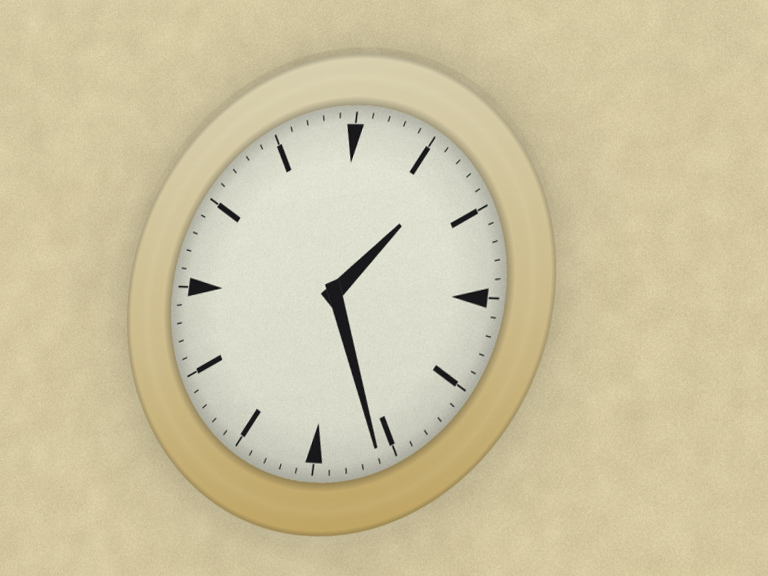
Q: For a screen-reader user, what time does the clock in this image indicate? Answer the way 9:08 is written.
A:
1:26
